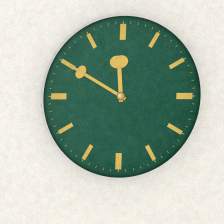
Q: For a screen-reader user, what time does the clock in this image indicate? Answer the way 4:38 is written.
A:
11:50
